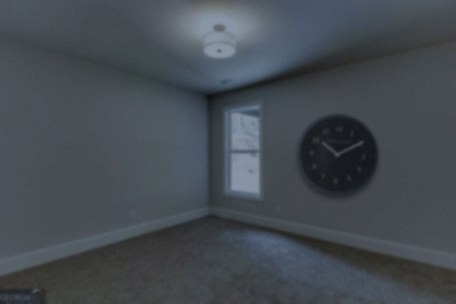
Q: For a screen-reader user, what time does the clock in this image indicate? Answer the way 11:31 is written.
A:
10:10
